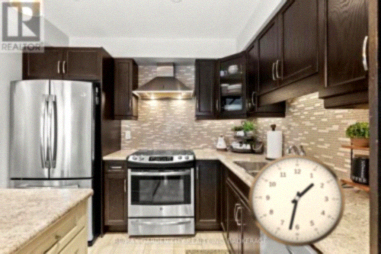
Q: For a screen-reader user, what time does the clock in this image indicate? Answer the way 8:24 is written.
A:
1:32
